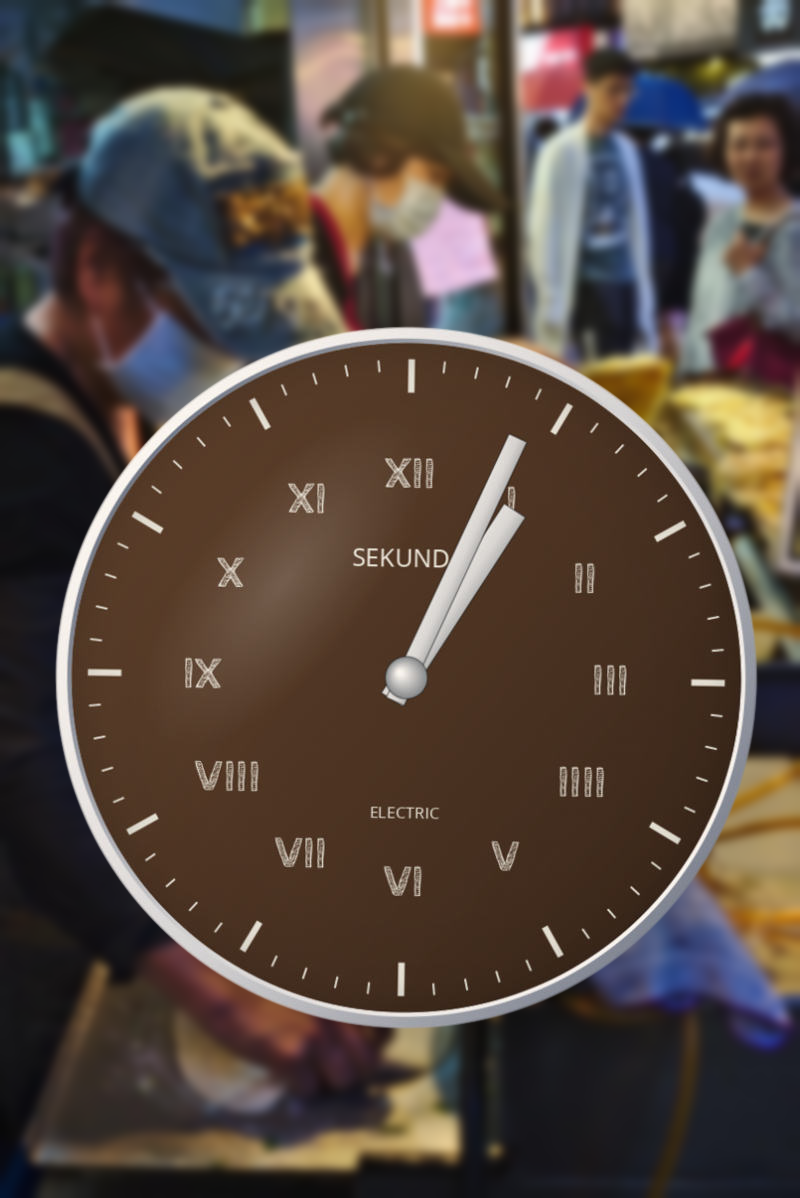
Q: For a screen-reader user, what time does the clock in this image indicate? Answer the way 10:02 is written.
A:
1:04
